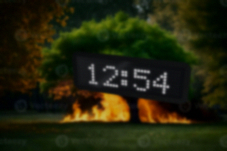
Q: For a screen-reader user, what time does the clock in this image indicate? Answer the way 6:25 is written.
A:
12:54
